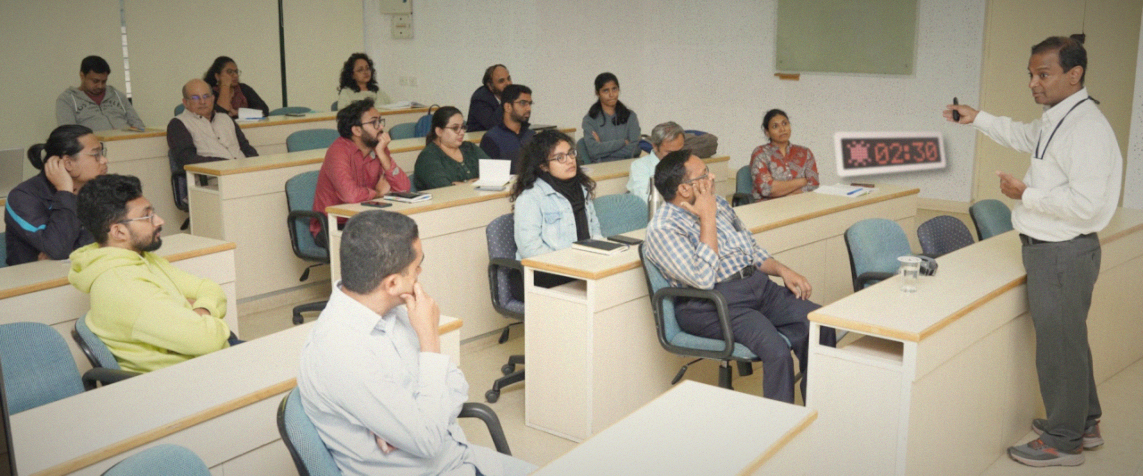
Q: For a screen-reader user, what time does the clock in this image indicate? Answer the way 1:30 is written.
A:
2:30
